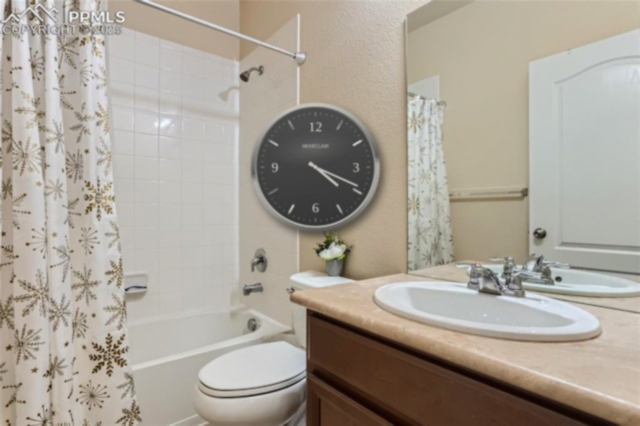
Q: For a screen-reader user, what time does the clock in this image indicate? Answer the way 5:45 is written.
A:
4:19
